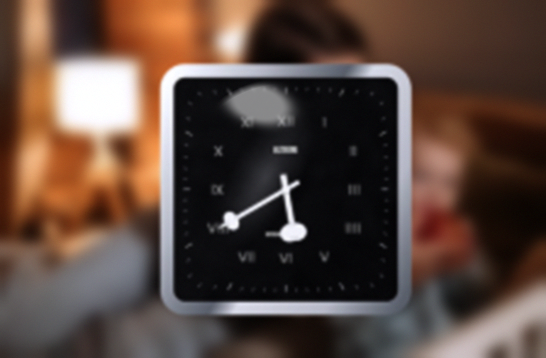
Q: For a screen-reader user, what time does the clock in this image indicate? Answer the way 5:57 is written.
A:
5:40
